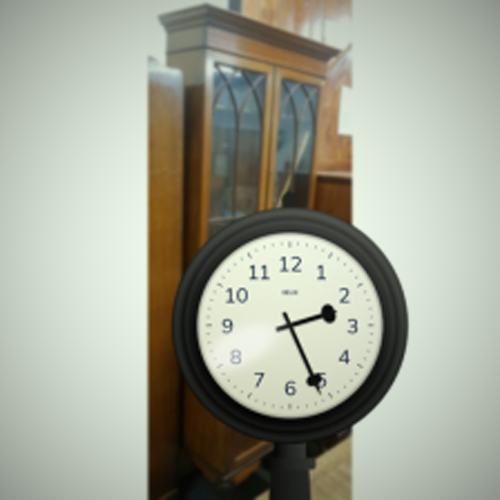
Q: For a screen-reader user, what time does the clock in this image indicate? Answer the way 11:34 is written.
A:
2:26
